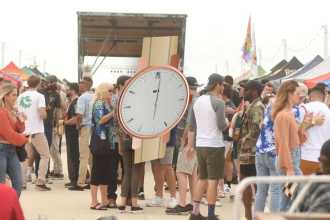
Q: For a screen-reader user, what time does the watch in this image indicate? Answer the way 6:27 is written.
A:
6:01
